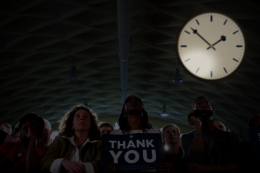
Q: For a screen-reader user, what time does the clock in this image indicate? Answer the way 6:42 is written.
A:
1:52
